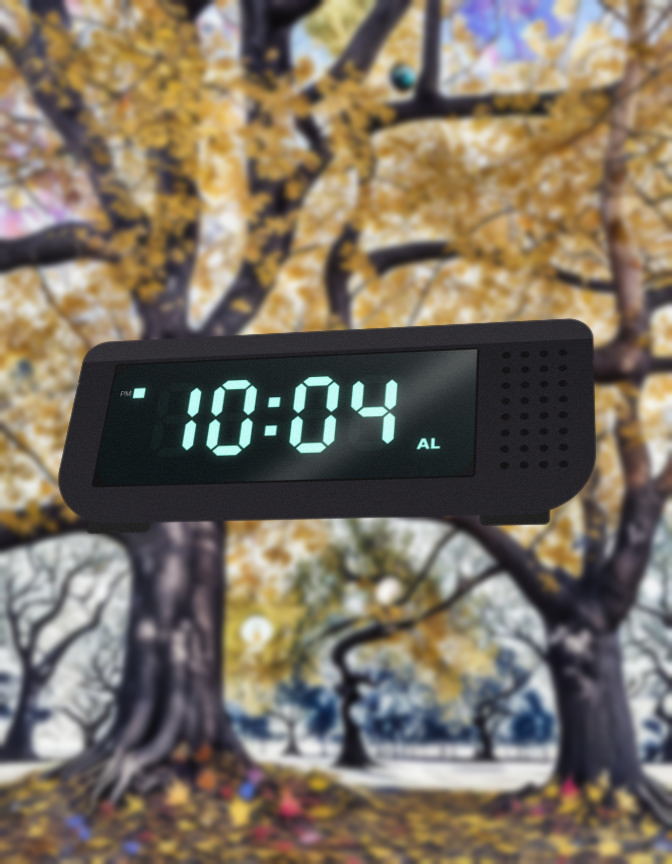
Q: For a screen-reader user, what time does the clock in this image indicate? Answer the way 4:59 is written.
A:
10:04
